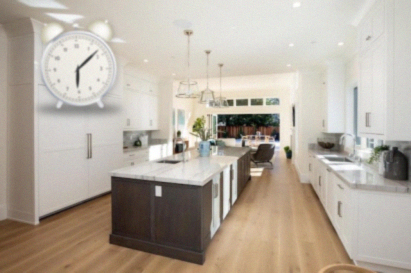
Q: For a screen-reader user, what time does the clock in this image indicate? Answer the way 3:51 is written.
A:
6:08
